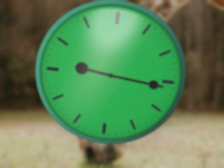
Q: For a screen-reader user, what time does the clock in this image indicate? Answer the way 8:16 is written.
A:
9:16
